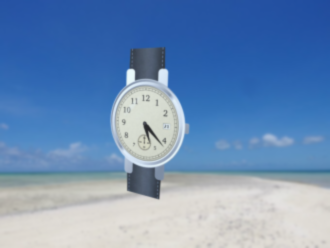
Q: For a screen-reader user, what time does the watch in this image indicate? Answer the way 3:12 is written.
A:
5:22
